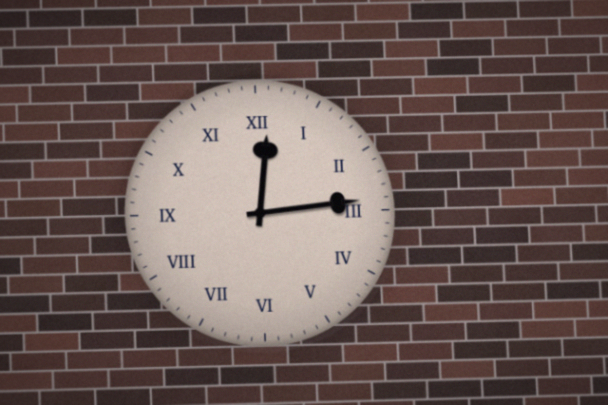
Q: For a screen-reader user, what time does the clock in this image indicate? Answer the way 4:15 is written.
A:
12:14
